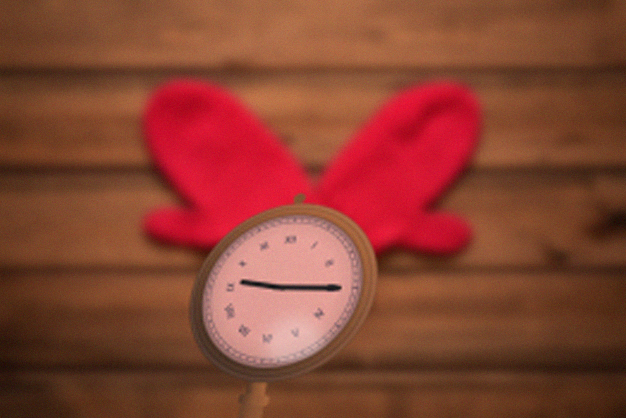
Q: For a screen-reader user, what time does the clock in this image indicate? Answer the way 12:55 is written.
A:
9:15
